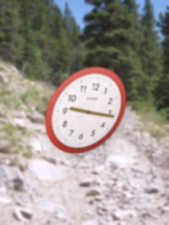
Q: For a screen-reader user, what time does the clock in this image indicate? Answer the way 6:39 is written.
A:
9:16
